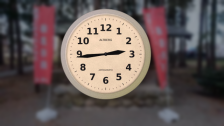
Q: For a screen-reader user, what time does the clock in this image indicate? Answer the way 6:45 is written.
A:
2:44
